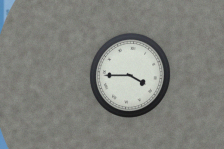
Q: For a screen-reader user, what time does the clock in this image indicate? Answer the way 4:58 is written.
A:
3:44
